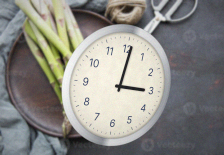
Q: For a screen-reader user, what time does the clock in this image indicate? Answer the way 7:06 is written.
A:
3:01
